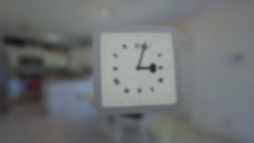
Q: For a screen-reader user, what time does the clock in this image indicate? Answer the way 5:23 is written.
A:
3:03
